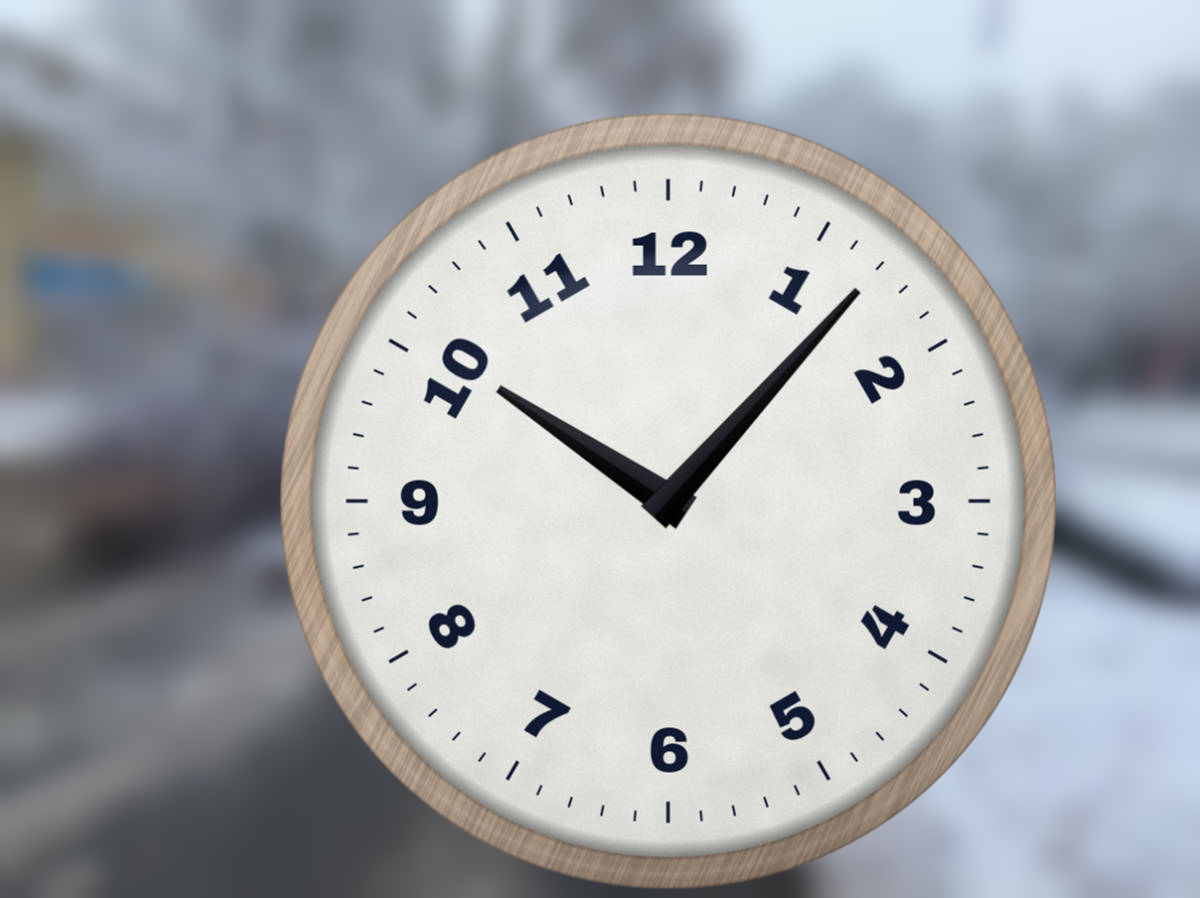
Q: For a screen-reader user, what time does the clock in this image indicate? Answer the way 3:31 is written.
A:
10:07
